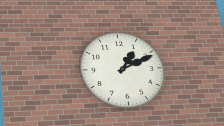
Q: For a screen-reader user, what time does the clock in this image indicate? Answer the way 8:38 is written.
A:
1:11
